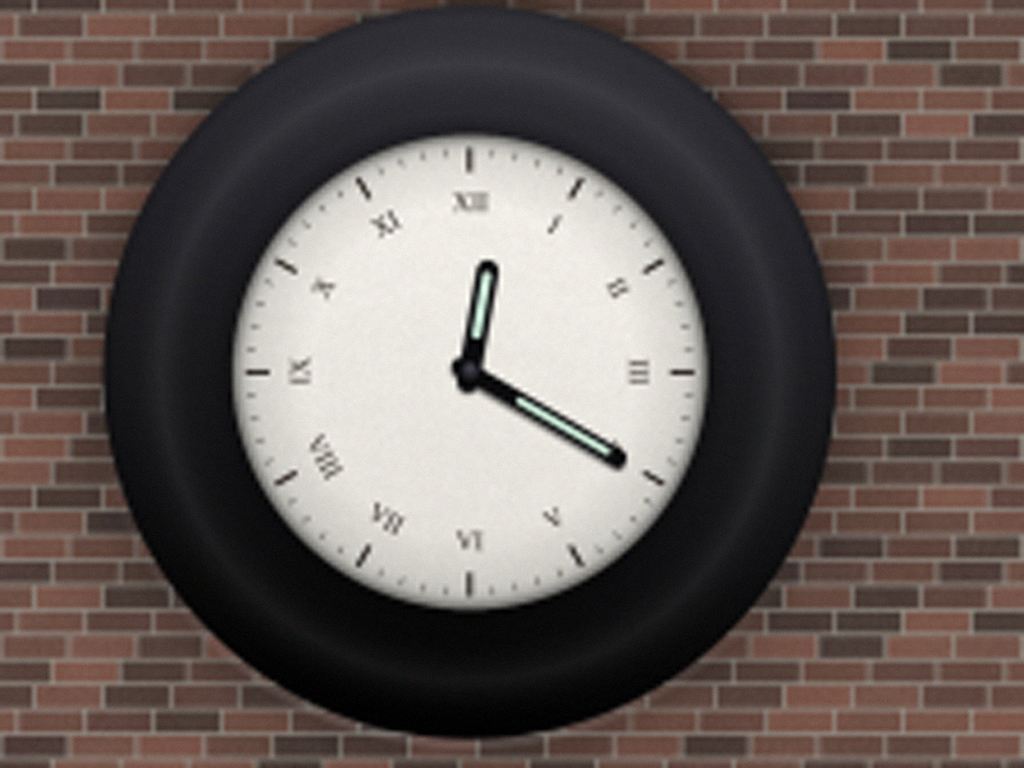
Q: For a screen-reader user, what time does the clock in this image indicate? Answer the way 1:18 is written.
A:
12:20
